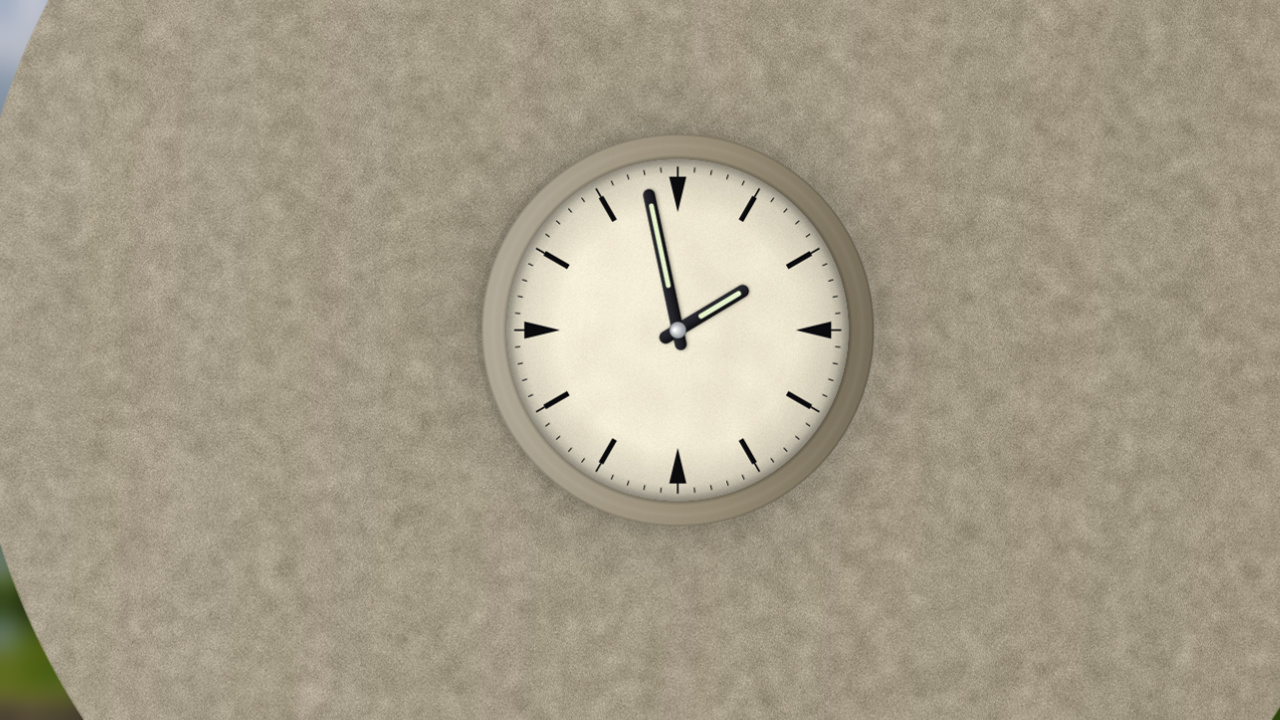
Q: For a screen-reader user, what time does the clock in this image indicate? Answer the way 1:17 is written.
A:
1:58
